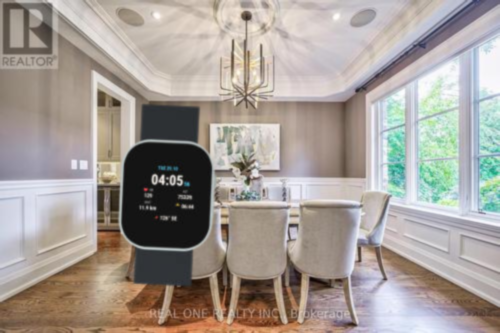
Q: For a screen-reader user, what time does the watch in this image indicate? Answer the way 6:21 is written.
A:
4:05
